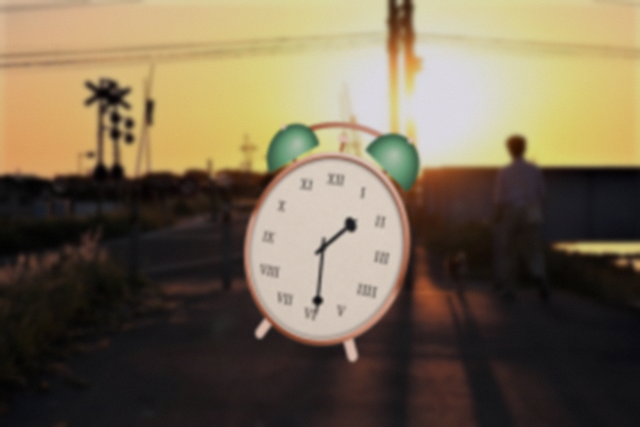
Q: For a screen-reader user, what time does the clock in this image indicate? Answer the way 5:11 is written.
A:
1:29
